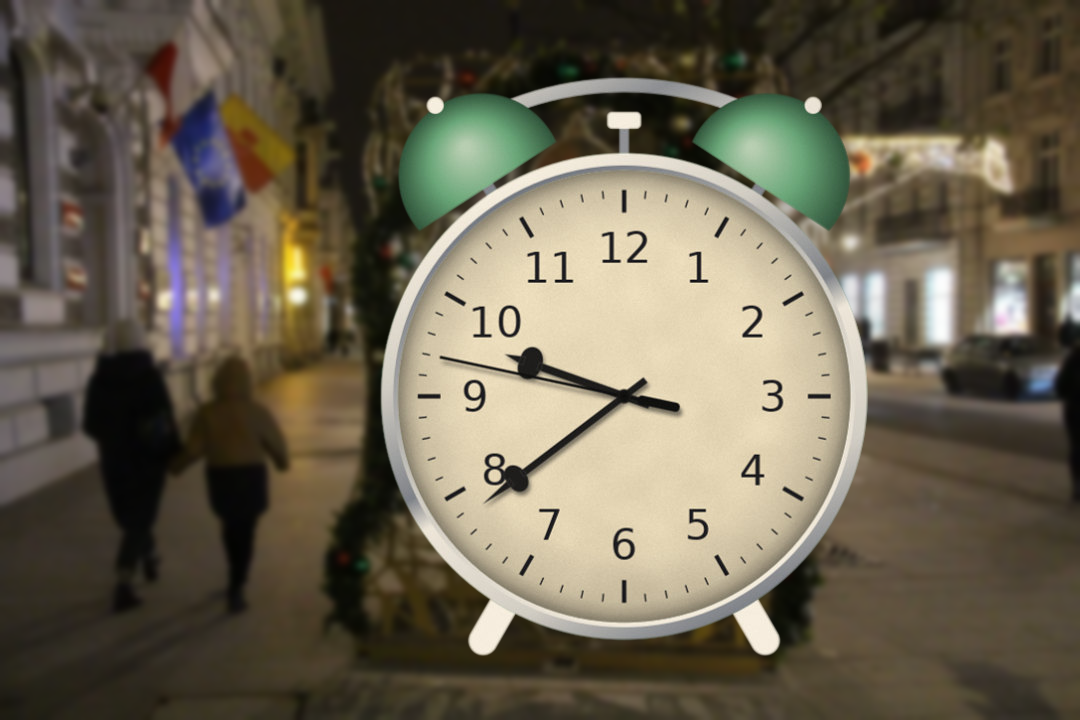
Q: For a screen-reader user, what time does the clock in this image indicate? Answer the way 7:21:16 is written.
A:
9:38:47
